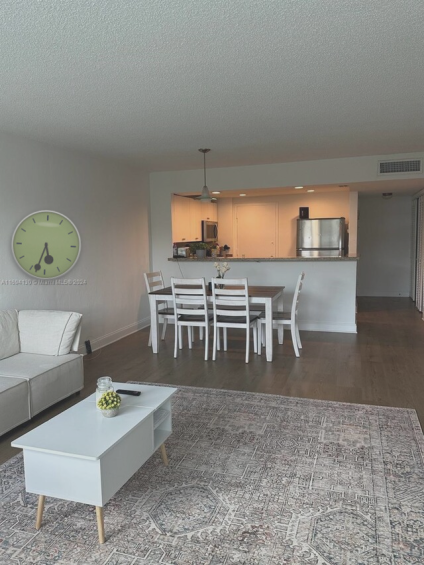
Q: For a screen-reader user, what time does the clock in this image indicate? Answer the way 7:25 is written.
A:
5:33
